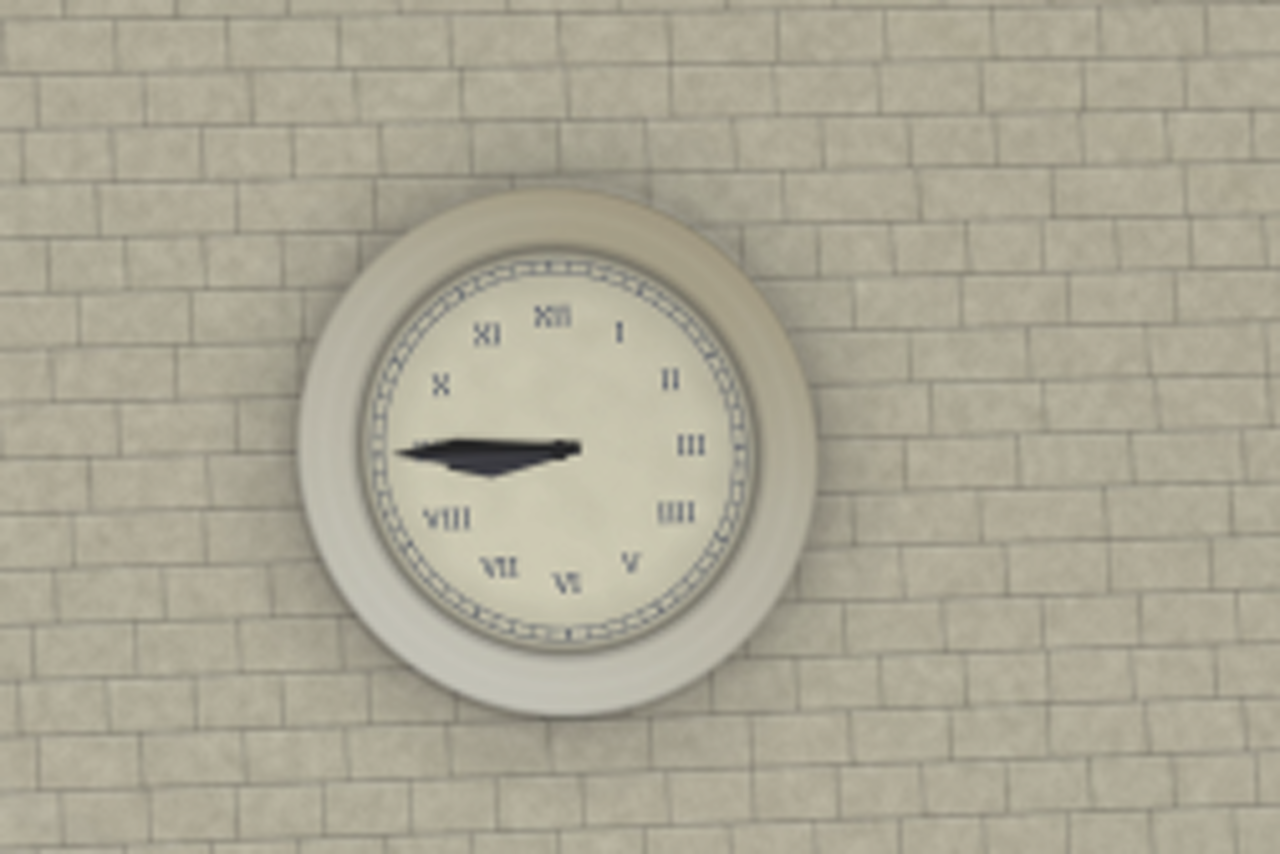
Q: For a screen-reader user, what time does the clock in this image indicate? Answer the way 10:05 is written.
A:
8:45
